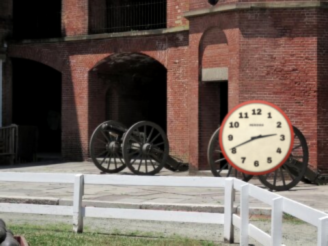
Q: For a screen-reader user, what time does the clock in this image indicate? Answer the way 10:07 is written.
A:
2:41
